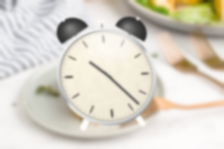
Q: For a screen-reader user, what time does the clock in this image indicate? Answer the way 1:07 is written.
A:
10:23
